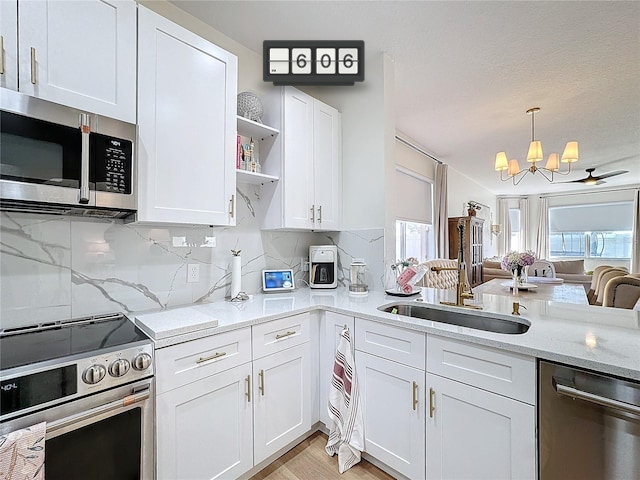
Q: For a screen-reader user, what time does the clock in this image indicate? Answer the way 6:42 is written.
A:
6:06
